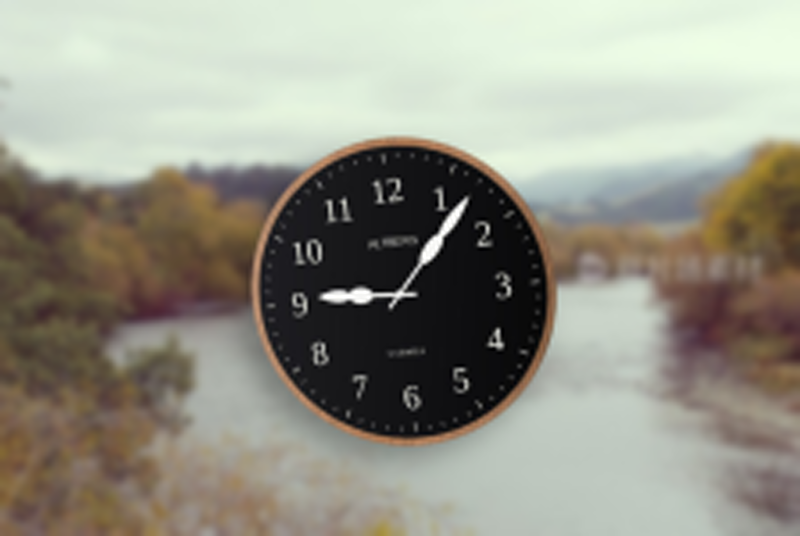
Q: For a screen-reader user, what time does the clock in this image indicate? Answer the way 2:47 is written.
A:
9:07
